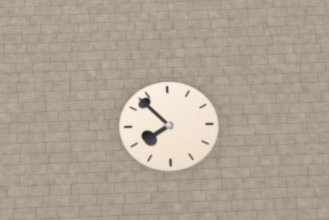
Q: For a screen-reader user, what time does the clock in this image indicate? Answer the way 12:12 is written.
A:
7:53
